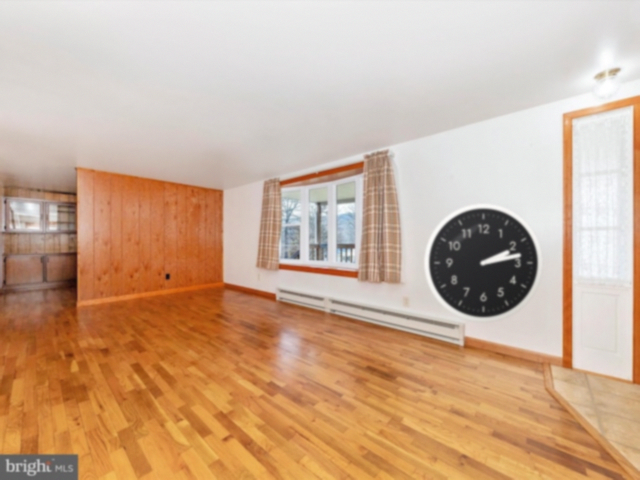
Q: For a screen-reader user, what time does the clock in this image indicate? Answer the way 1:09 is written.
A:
2:13
